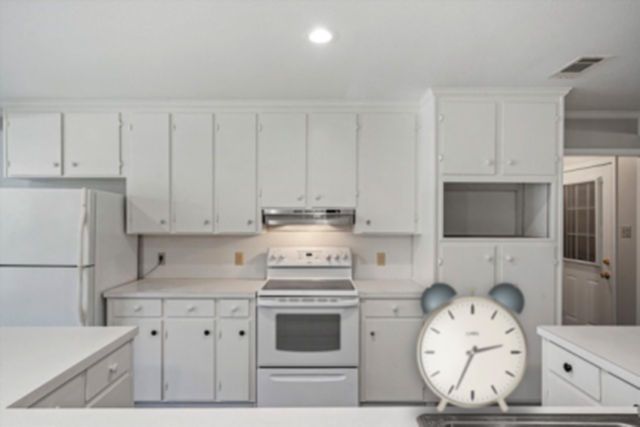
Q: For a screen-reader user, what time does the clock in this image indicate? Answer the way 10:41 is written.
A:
2:34
